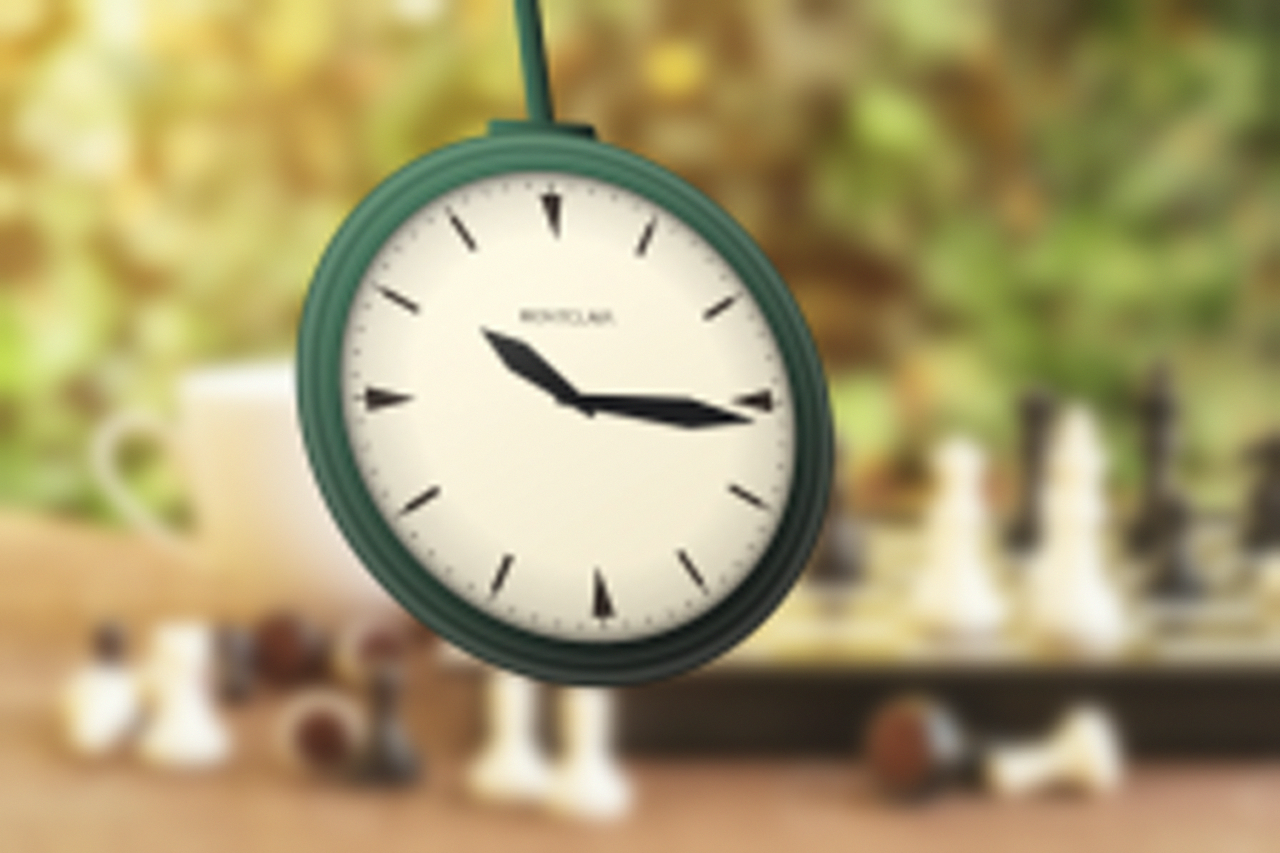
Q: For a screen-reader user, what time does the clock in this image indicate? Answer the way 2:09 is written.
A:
10:16
